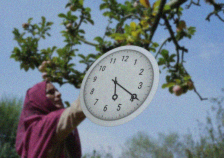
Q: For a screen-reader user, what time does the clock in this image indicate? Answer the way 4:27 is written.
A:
5:19
